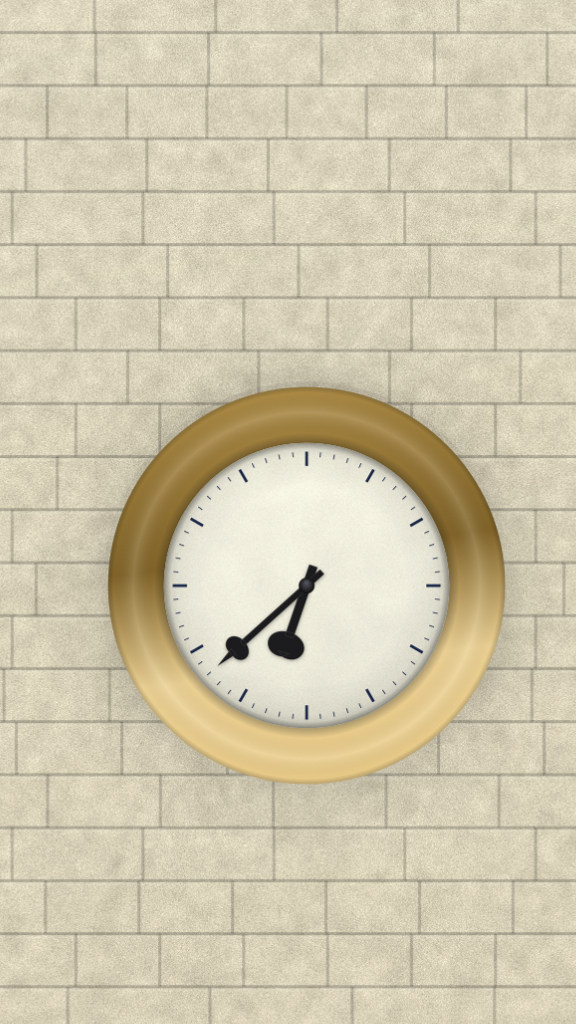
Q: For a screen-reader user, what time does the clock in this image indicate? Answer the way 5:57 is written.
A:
6:38
